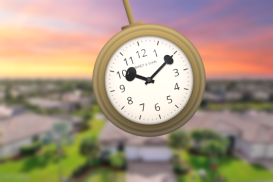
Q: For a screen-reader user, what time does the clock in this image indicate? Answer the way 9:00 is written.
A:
10:10
